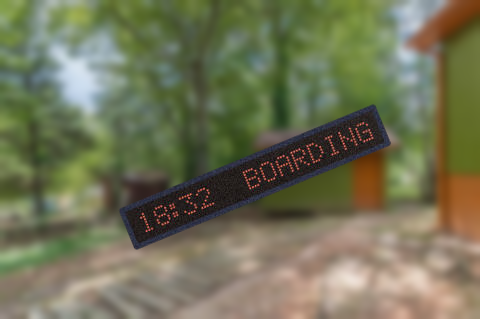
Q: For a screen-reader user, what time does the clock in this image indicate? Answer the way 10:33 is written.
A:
18:32
